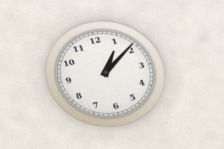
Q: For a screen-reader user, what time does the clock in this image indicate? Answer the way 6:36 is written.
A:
1:09
